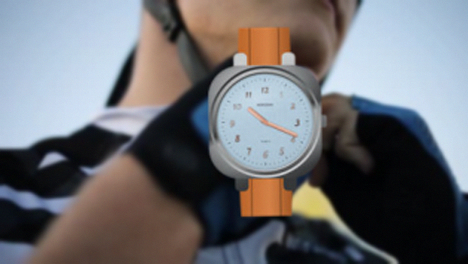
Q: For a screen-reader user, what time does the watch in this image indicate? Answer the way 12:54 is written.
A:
10:19
